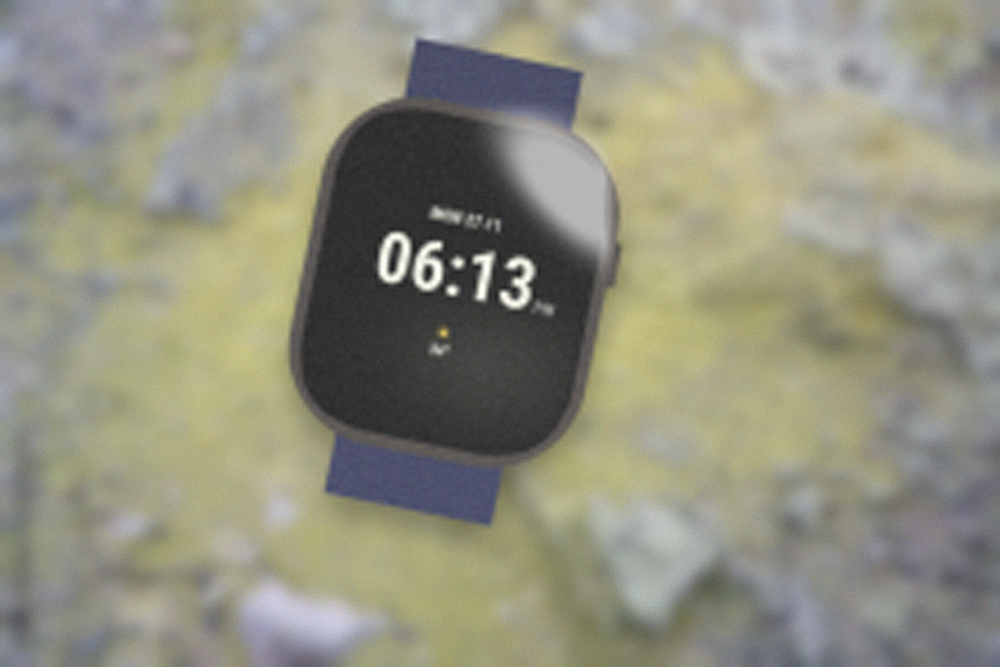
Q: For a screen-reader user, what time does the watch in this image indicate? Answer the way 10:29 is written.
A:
6:13
